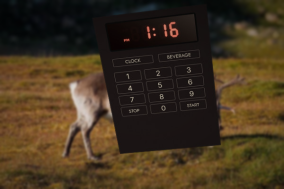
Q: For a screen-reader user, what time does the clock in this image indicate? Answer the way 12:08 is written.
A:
1:16
